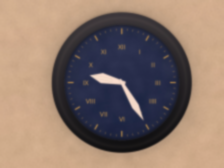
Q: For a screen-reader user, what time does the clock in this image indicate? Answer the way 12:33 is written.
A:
9:25
